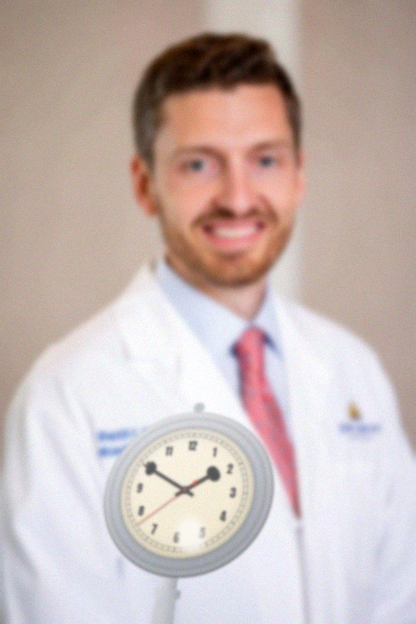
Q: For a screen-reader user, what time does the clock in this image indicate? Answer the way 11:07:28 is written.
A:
1:49:38
